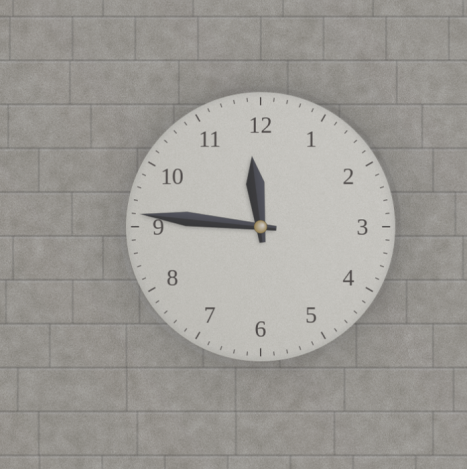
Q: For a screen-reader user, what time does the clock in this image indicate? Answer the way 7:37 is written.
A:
11:46
